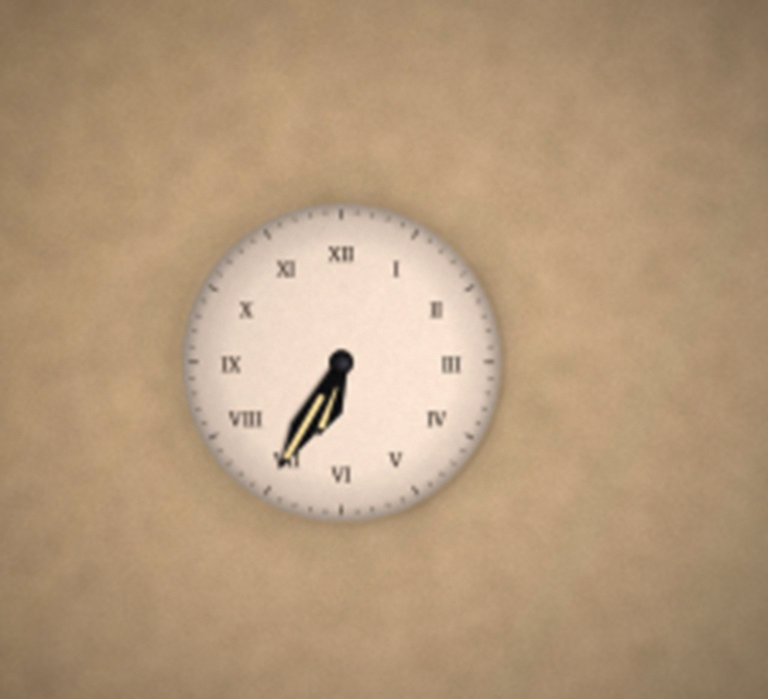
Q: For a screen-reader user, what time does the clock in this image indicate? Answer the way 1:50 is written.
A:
6:35
